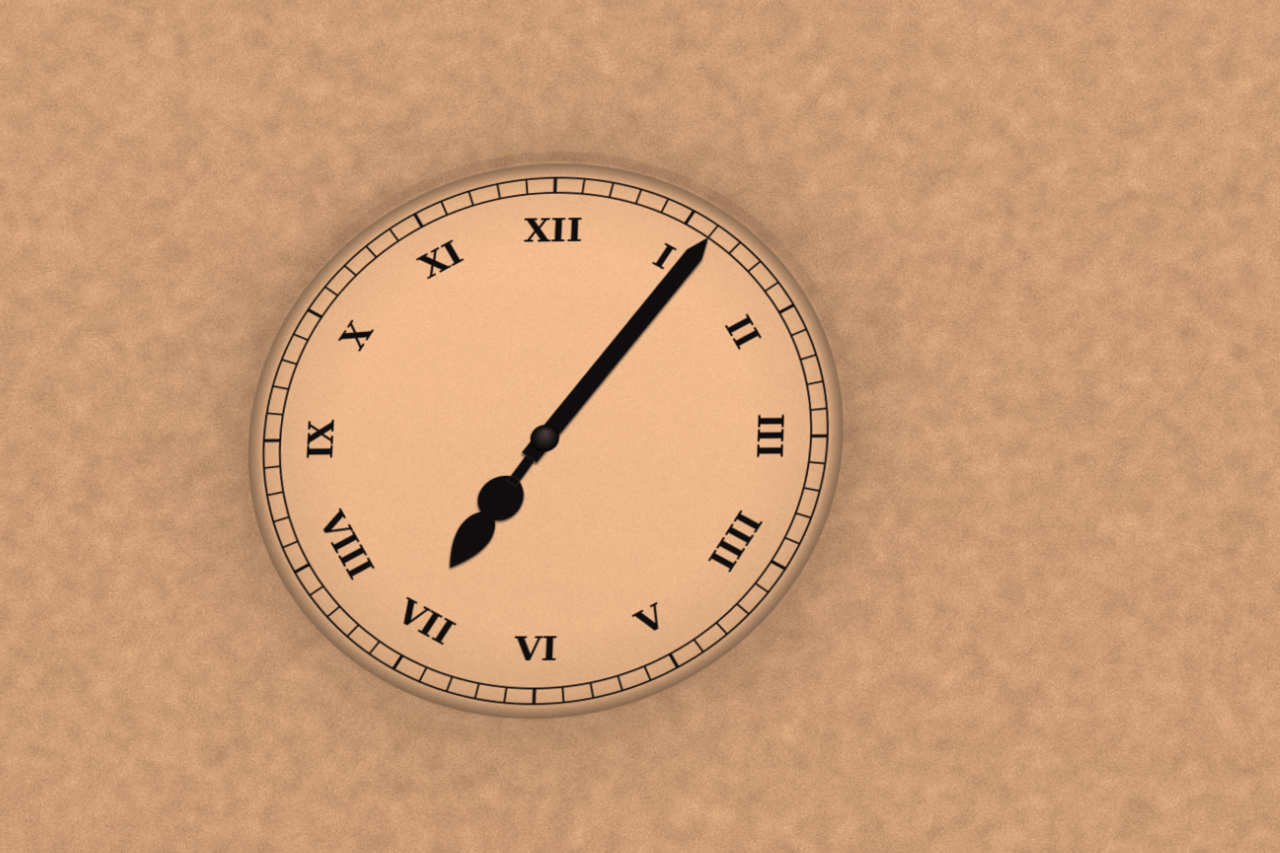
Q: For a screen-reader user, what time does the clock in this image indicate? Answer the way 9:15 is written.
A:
7:06
